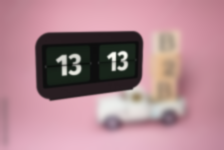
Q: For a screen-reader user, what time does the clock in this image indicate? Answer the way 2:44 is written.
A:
13:13
